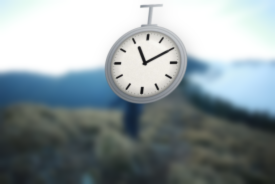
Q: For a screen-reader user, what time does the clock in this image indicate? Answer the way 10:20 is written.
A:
11:10
